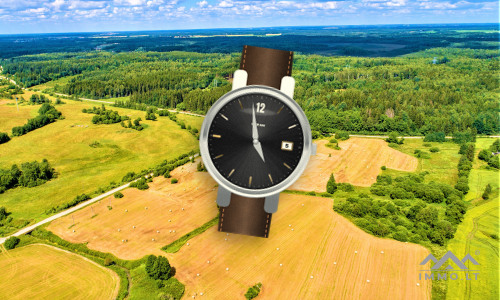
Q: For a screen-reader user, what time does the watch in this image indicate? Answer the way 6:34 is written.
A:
4:58
